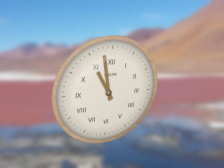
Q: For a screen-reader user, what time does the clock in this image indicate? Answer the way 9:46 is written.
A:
10:58
